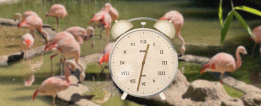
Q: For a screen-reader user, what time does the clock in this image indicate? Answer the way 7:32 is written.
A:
12:32
